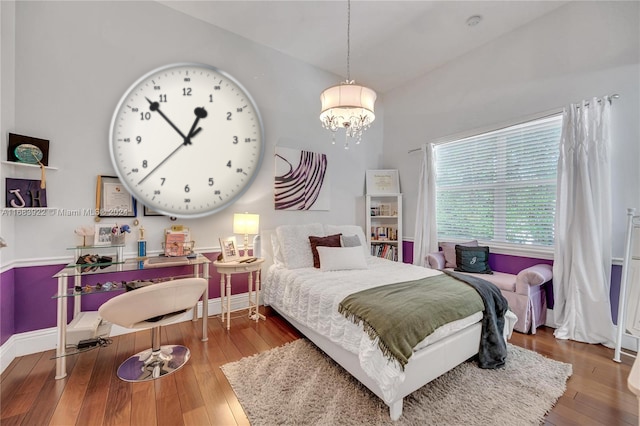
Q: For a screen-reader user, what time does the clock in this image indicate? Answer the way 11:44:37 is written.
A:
12:52:38
